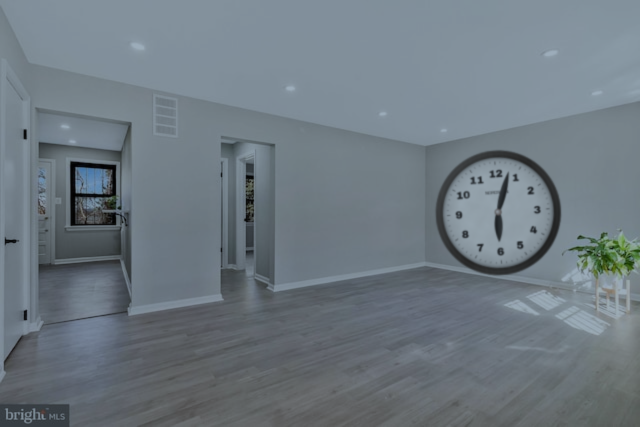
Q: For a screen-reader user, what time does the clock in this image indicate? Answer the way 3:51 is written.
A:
6:03
